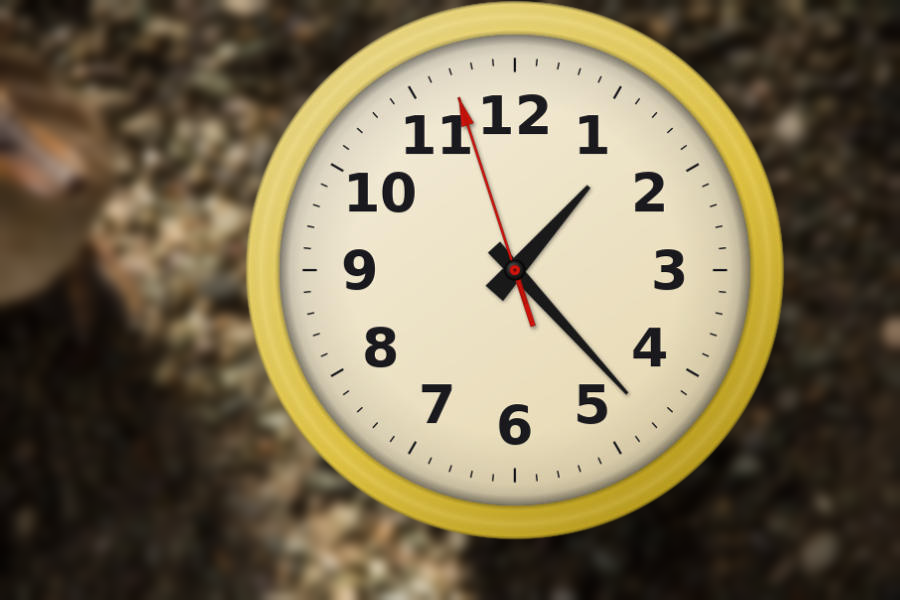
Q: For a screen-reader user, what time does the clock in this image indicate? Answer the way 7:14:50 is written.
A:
1:22:57
